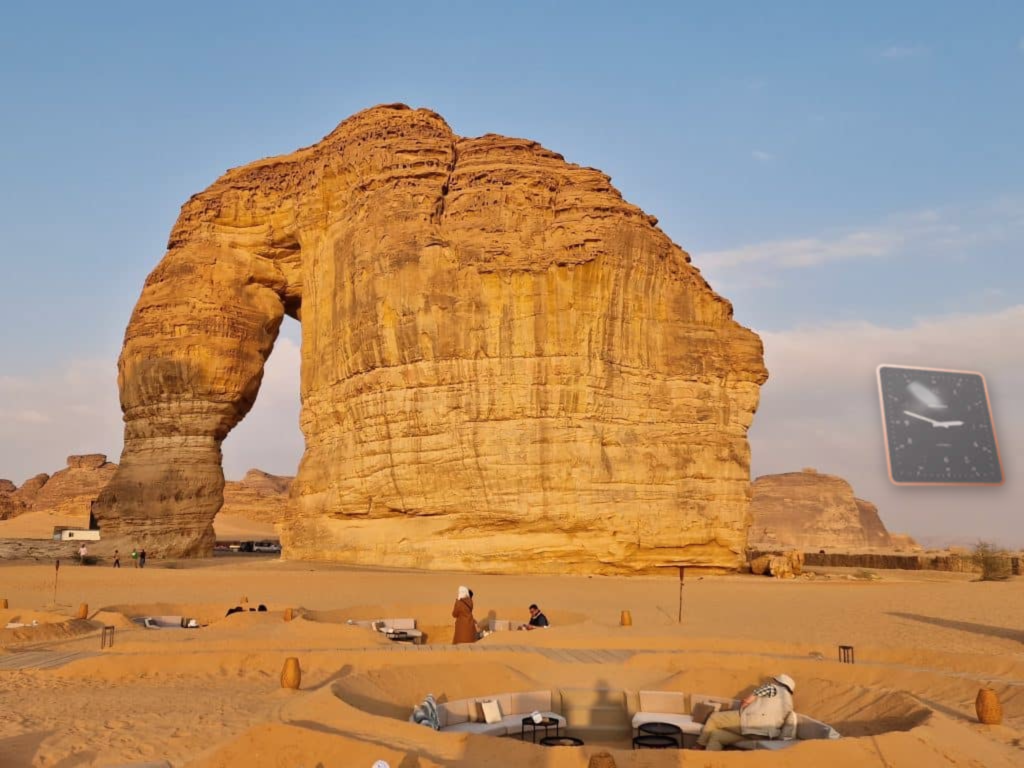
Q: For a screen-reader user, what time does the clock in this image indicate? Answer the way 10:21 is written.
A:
2:48
